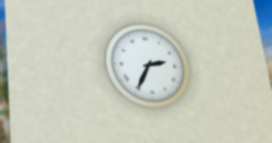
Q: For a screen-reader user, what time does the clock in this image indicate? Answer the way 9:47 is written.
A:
2:35
